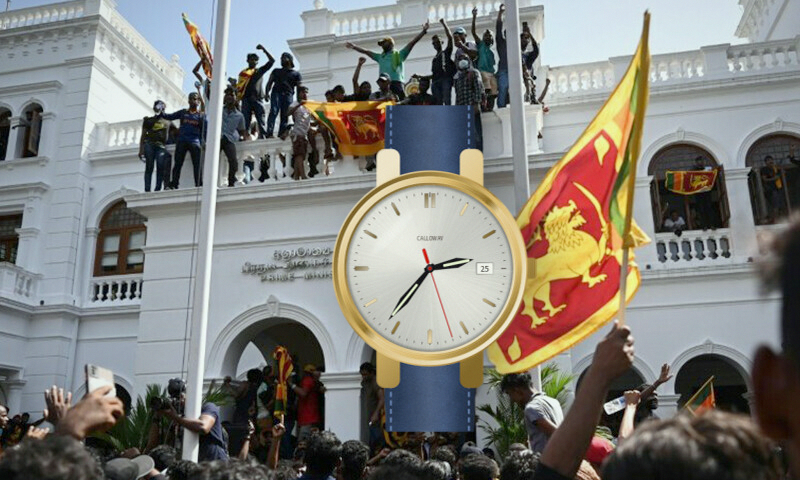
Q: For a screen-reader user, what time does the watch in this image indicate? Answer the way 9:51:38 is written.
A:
2:36:27
